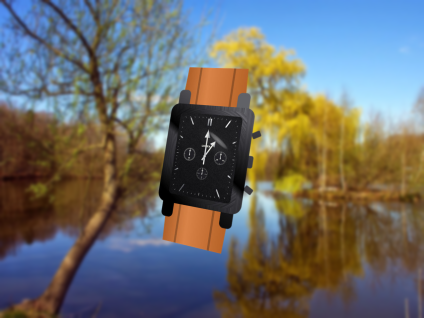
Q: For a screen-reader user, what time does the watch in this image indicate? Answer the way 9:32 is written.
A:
1:00
